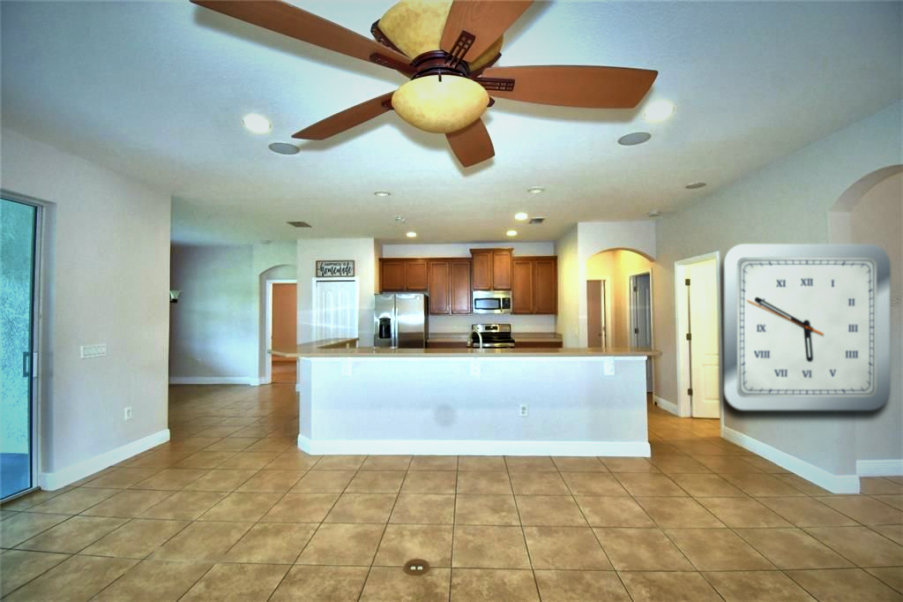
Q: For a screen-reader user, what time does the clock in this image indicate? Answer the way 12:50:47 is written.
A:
5:49:49
